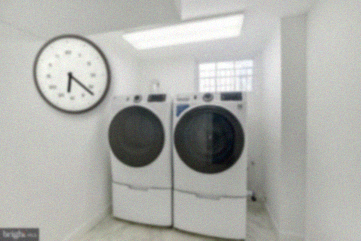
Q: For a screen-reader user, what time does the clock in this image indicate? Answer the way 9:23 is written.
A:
6:22
